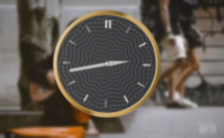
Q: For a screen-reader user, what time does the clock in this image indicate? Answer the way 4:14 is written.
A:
2:43
